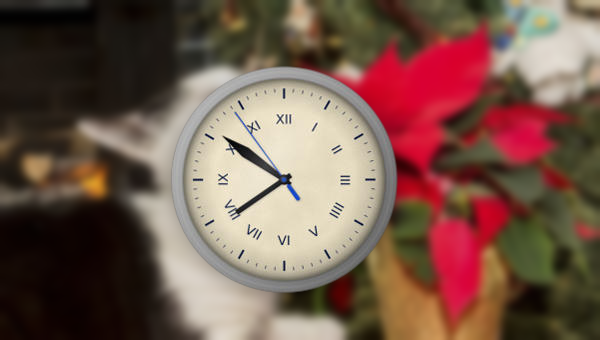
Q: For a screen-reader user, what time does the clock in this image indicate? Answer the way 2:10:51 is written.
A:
7:50:54
